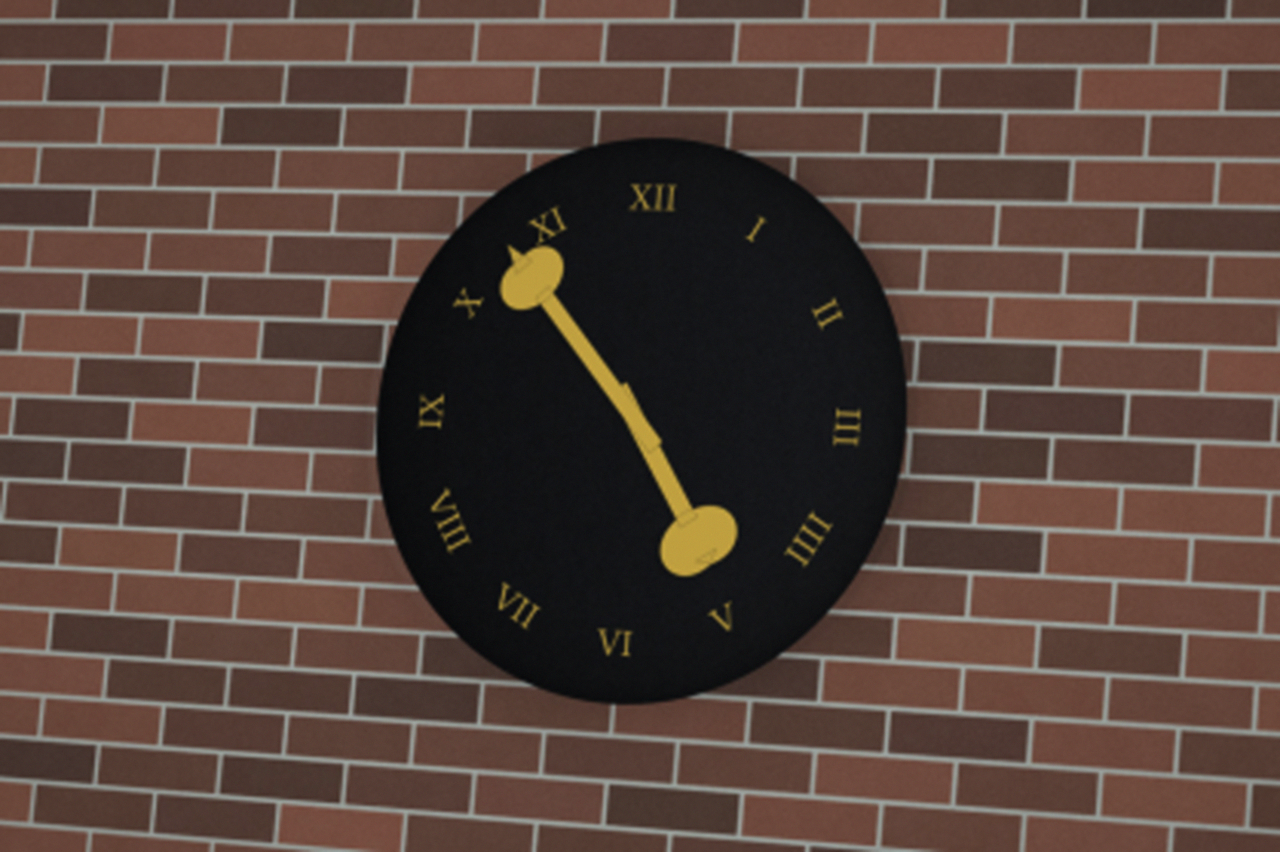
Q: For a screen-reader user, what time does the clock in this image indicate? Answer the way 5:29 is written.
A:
4:53
